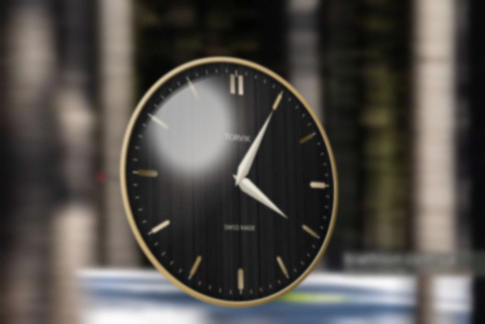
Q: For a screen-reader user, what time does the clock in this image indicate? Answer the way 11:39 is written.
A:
4:05
